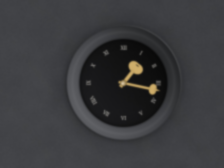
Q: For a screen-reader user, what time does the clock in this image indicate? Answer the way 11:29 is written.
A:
1:17
